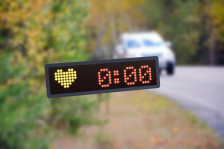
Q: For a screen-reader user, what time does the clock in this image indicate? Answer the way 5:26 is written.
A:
0:00
